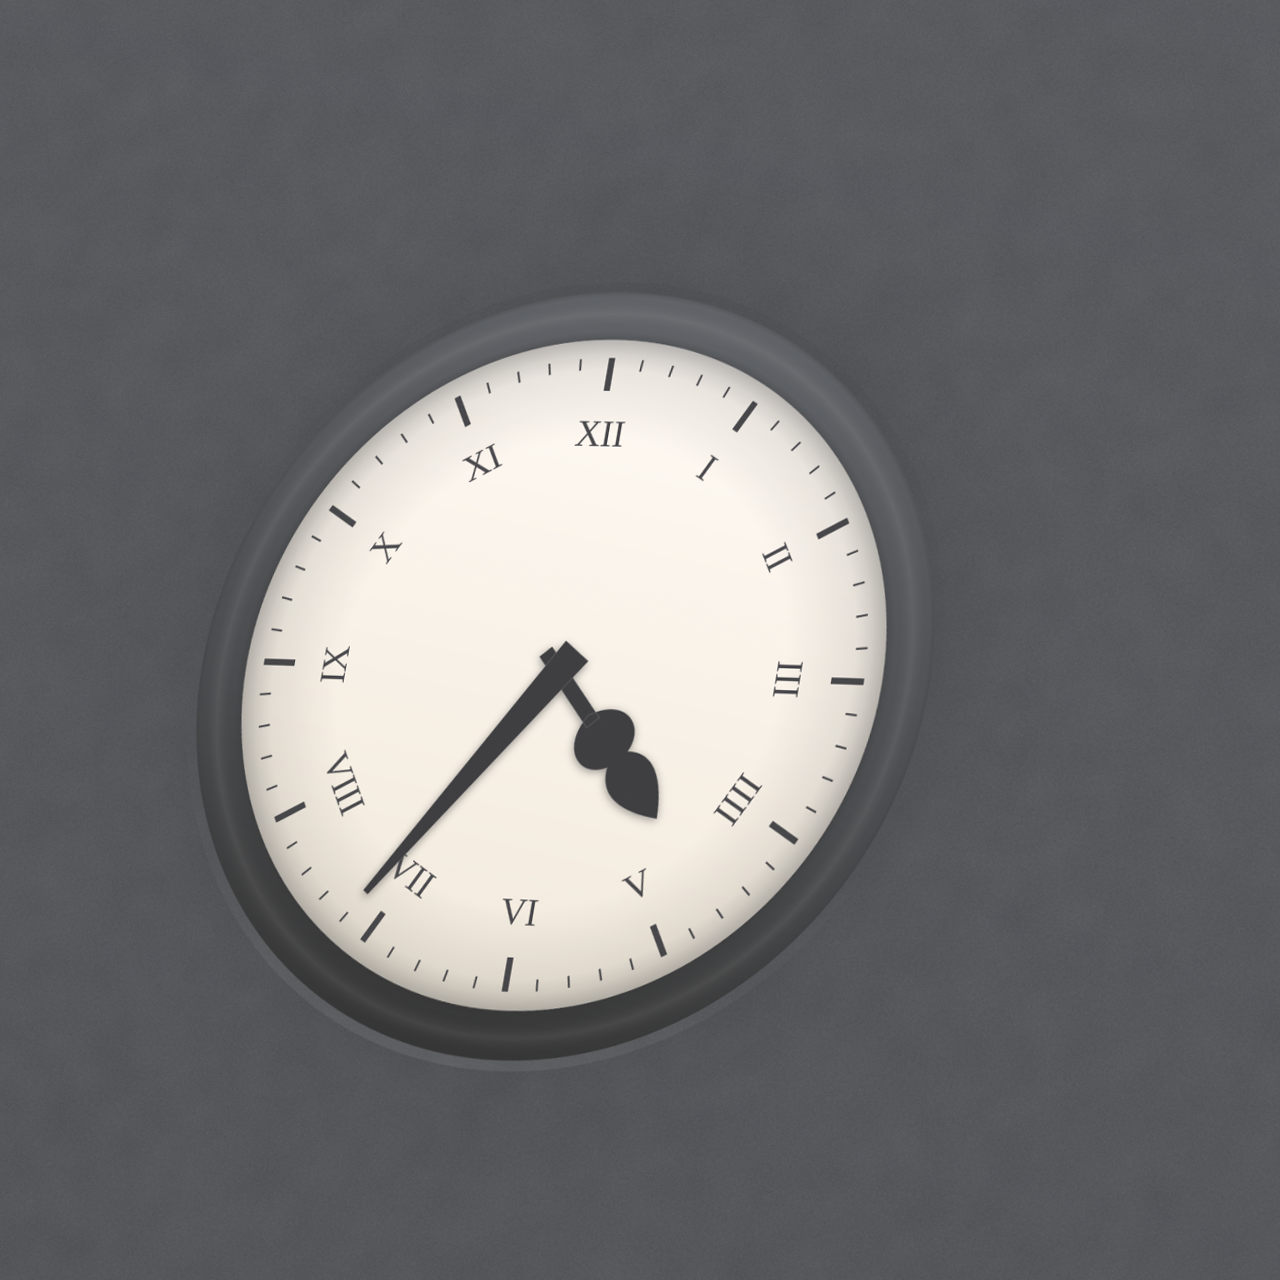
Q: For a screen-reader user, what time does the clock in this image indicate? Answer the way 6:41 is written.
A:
4:36
